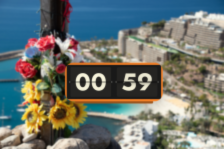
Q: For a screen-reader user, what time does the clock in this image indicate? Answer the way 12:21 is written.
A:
0:59
